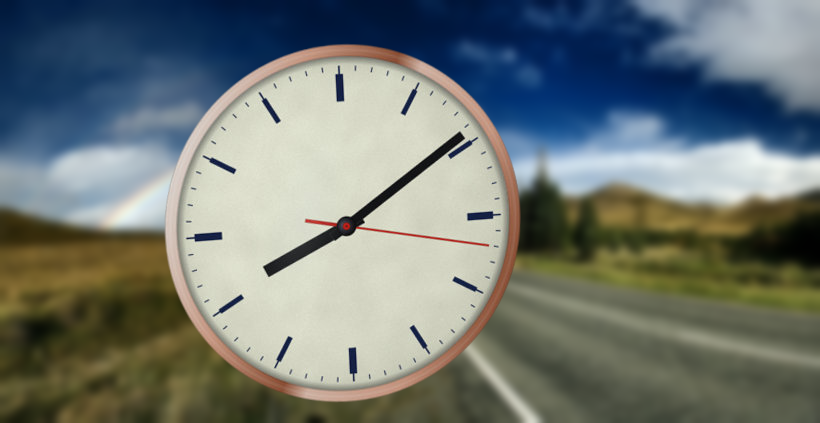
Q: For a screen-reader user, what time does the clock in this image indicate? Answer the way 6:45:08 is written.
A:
8:09:17
